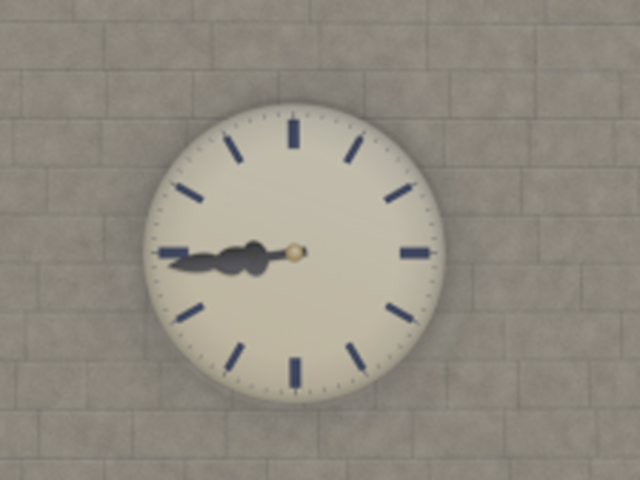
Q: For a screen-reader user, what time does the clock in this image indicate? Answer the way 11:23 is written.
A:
8:44
